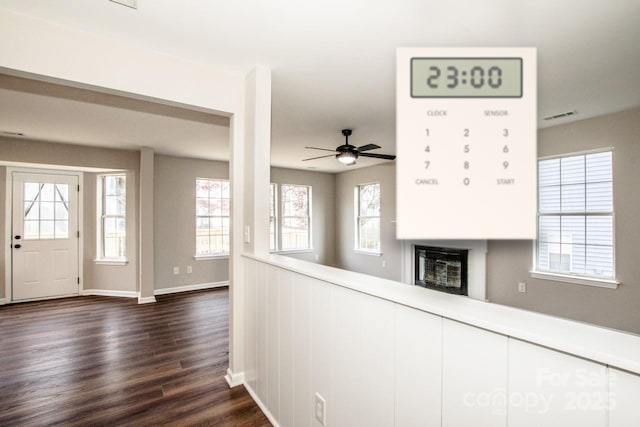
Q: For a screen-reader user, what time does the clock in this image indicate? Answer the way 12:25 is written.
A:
23:00
